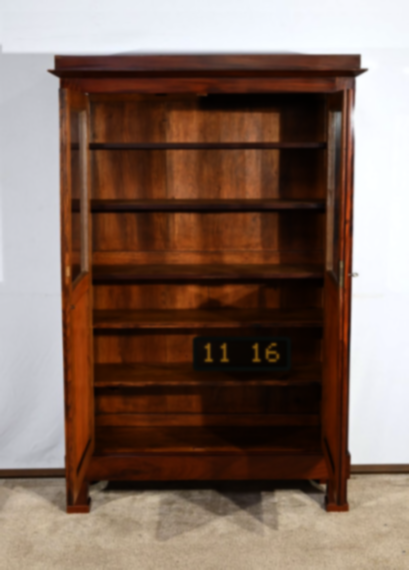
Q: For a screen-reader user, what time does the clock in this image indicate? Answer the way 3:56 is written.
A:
11:16
